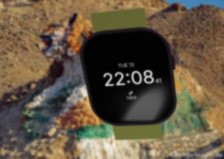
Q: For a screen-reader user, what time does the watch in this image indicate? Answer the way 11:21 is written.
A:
22:08
